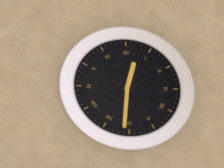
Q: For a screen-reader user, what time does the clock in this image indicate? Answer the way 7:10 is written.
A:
12:31
